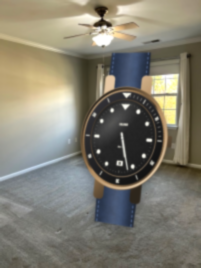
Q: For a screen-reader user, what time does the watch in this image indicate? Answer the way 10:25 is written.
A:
5:27
